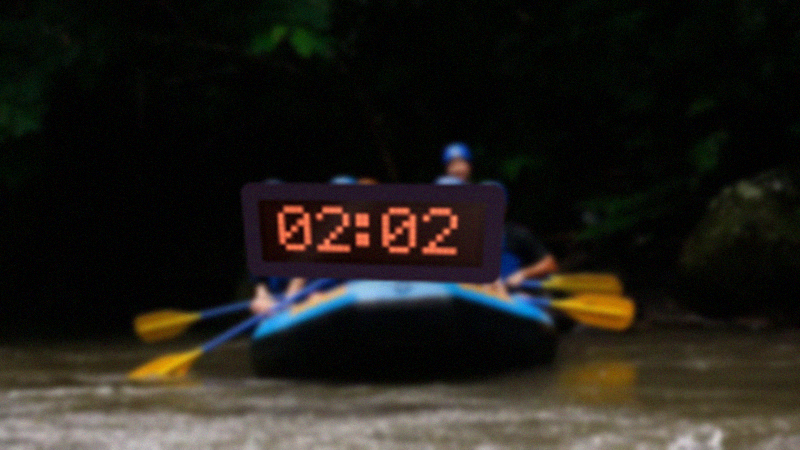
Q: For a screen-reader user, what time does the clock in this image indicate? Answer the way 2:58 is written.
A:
2:02
